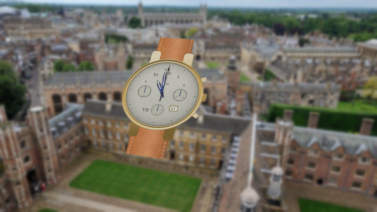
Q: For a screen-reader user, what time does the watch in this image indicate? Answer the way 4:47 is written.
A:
10:59
